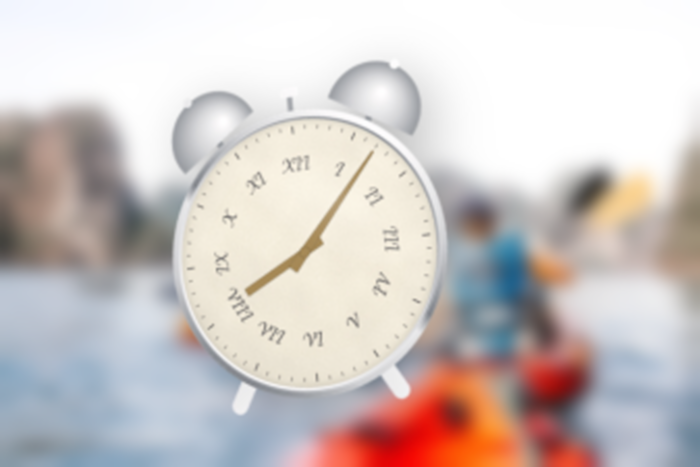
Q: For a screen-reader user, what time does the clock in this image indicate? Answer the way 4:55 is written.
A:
8:07
